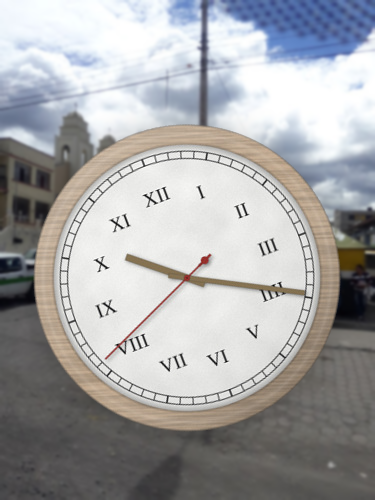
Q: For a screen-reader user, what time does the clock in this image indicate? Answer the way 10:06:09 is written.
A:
10:19:41
